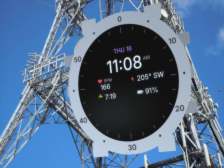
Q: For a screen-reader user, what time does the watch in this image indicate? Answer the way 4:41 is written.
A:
11:08
